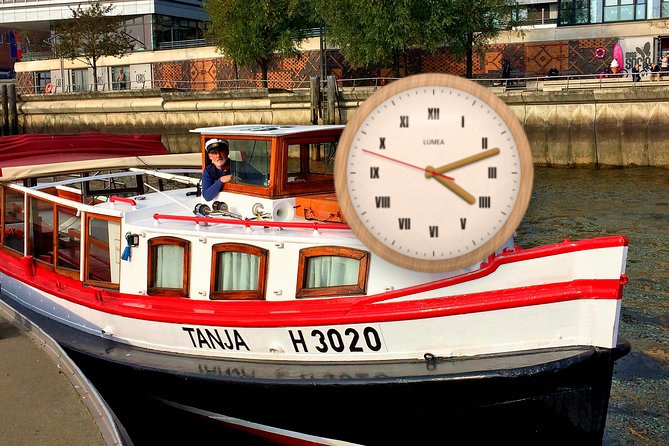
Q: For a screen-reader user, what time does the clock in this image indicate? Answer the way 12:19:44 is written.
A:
4:11:48
